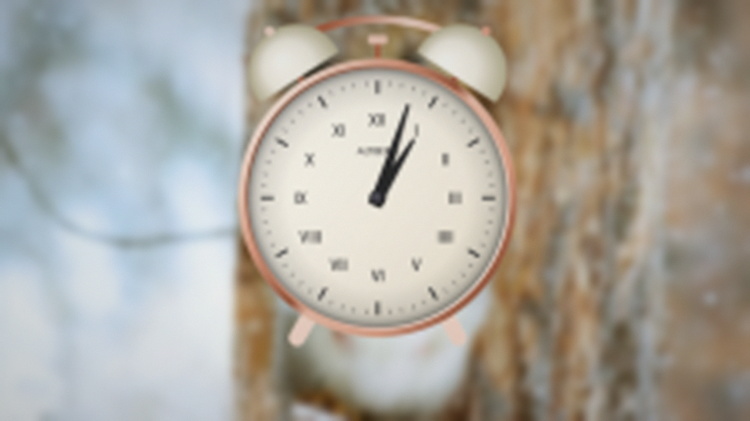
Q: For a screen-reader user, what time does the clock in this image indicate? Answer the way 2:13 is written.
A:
1:03
